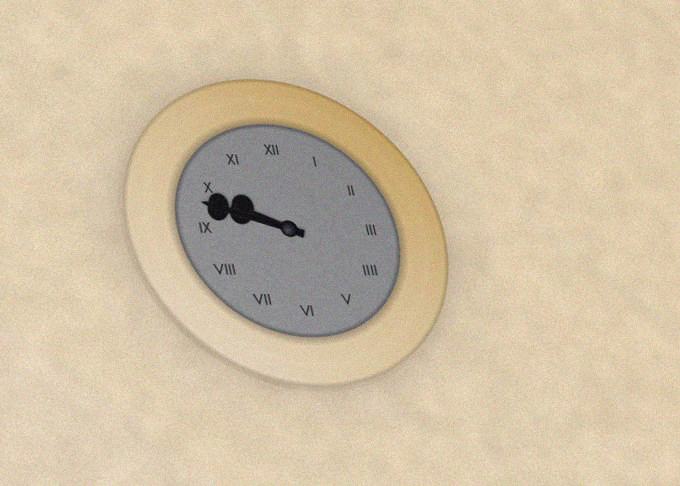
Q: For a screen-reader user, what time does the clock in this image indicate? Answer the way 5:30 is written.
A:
9:48
